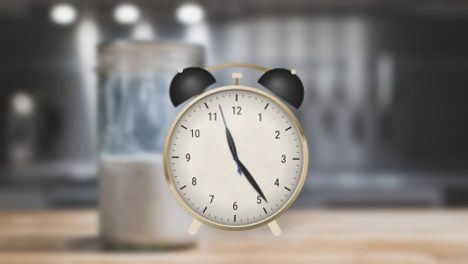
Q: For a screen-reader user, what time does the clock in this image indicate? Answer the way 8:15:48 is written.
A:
11:23:57
